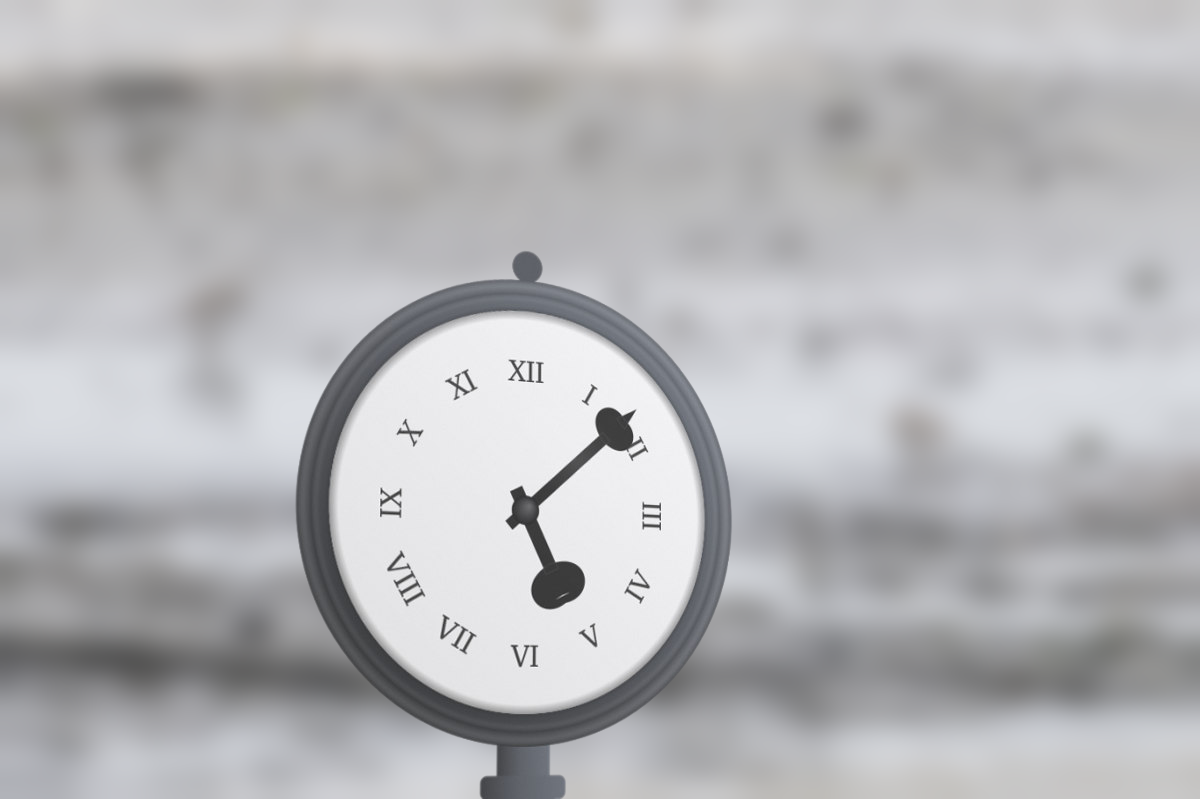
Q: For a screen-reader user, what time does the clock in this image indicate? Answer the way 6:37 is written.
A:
5:08
